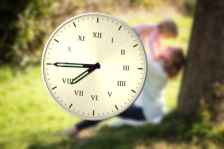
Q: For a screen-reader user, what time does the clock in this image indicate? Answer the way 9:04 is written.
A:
7:45
